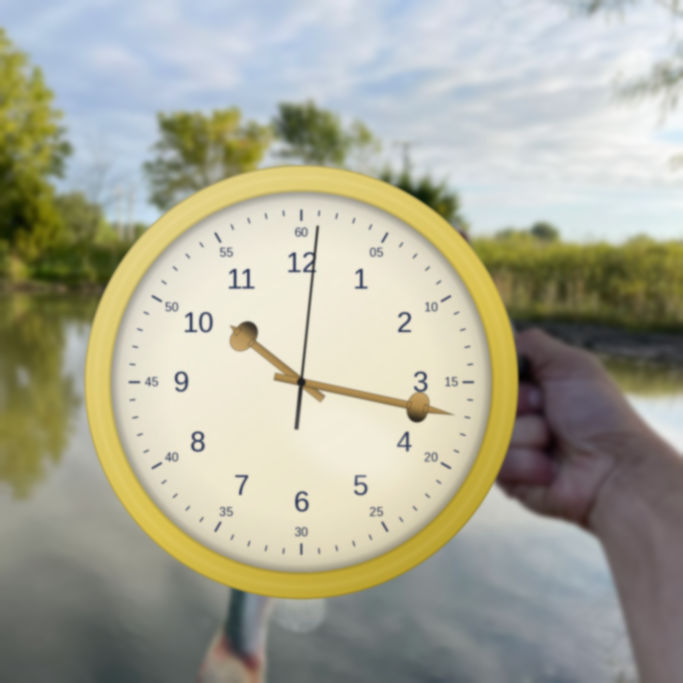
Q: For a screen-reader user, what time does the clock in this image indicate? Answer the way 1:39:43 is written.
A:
10:17:01
